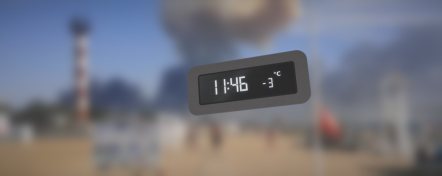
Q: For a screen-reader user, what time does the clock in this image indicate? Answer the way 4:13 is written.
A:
11:46
